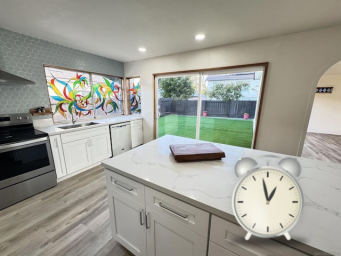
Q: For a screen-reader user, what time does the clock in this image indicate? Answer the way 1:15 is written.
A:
12:58
